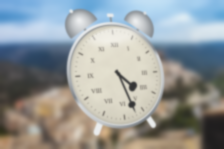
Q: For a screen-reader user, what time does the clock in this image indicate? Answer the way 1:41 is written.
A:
4:27
